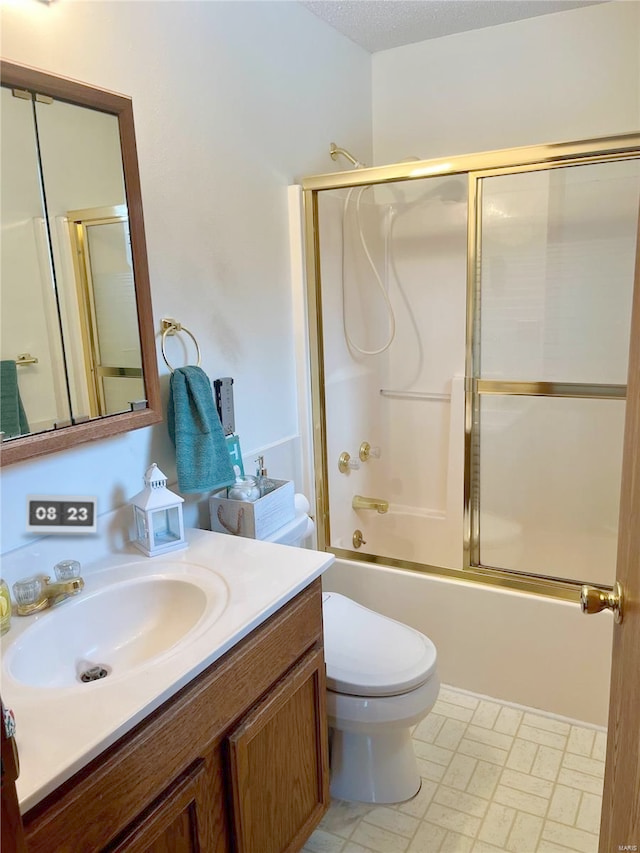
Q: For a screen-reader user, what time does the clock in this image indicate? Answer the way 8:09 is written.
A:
8:23
